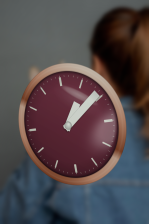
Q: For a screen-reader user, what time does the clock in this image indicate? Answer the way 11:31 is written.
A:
1:09
